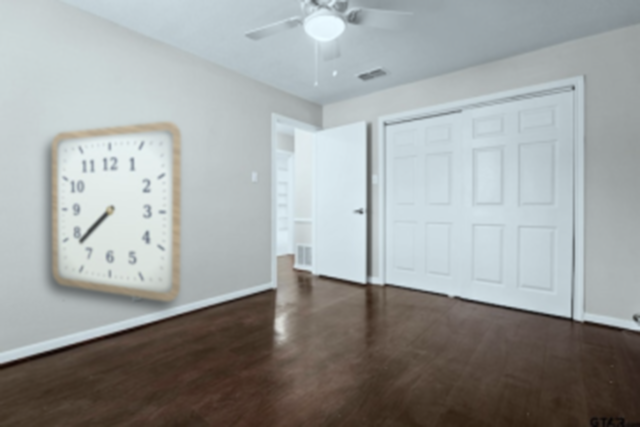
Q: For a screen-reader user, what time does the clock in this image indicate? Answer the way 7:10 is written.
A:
7:38
